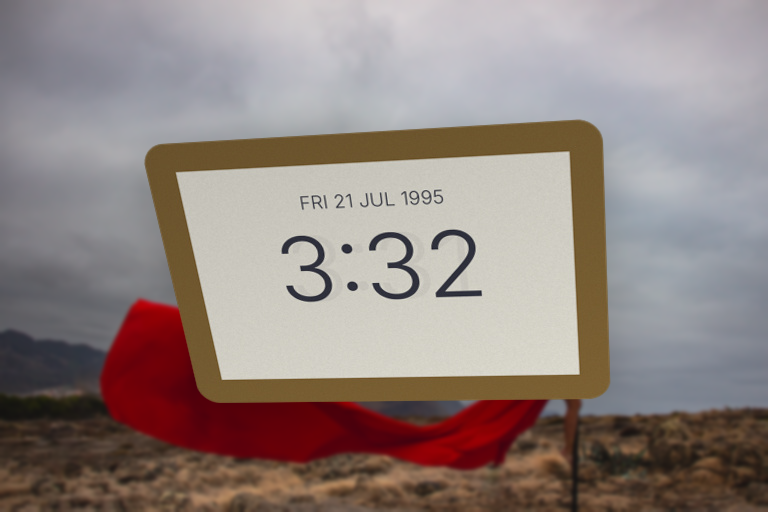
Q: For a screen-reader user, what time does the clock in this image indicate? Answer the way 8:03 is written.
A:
3:32
